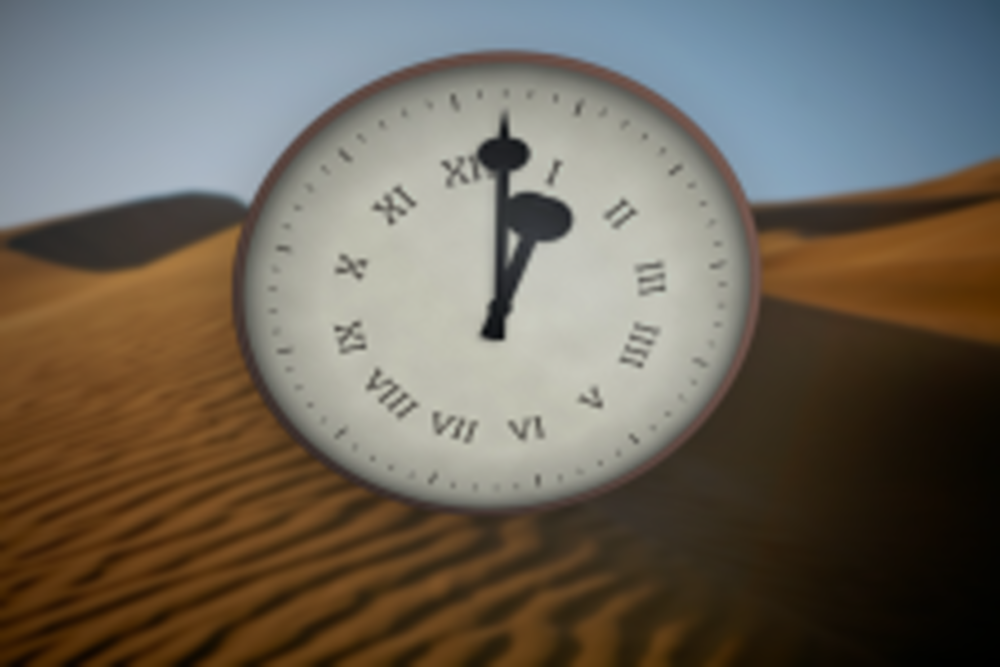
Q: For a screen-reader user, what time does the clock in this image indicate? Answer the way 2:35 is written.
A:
1:02
